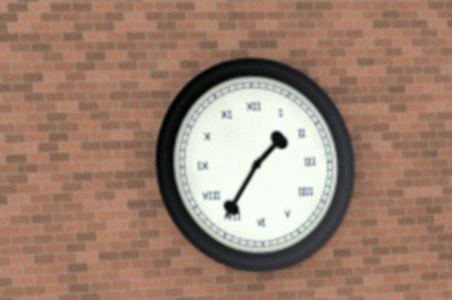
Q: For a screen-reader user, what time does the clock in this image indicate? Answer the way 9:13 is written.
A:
1:36
